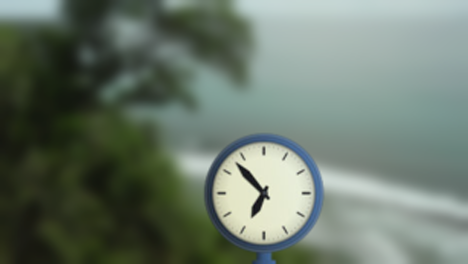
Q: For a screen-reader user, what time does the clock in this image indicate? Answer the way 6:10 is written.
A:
6:53
